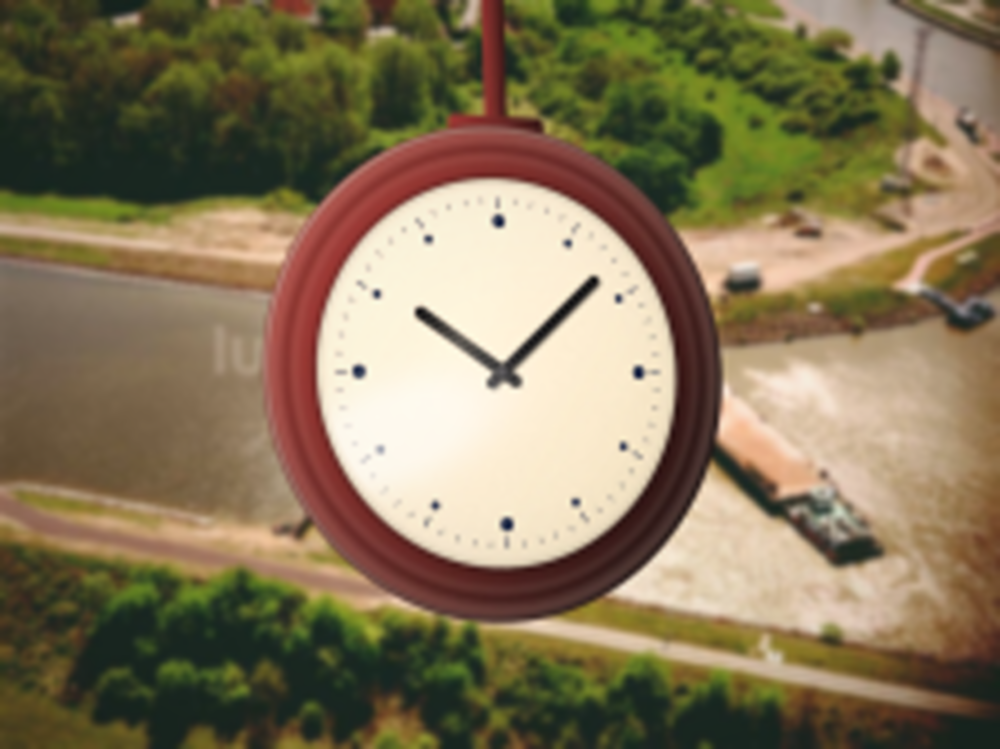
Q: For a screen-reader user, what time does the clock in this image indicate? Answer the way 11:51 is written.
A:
10:08
